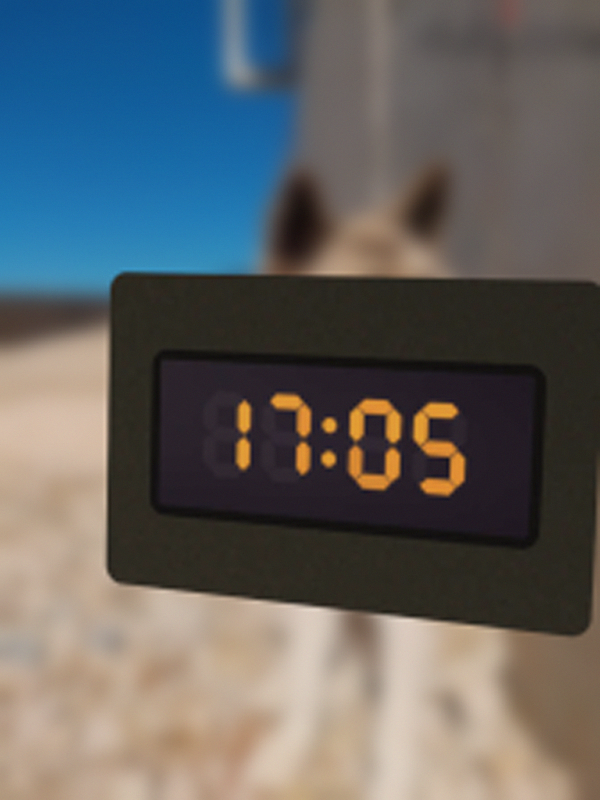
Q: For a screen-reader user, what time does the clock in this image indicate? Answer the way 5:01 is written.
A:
17:05
